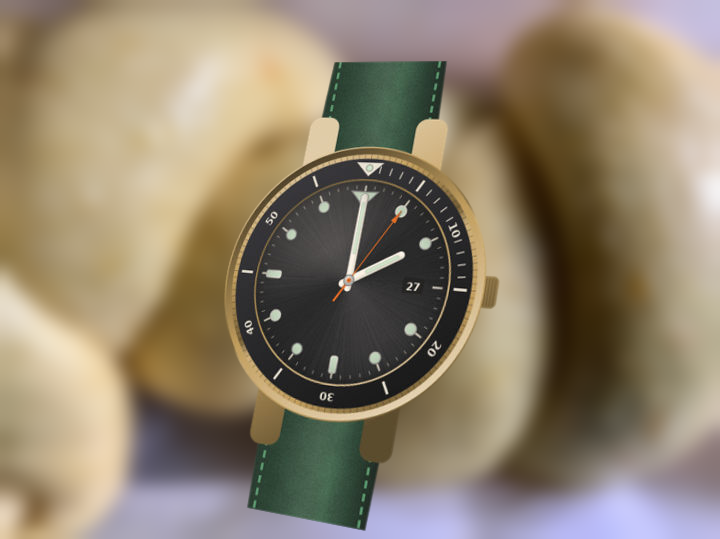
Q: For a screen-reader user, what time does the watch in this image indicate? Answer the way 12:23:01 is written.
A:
2:00:05
